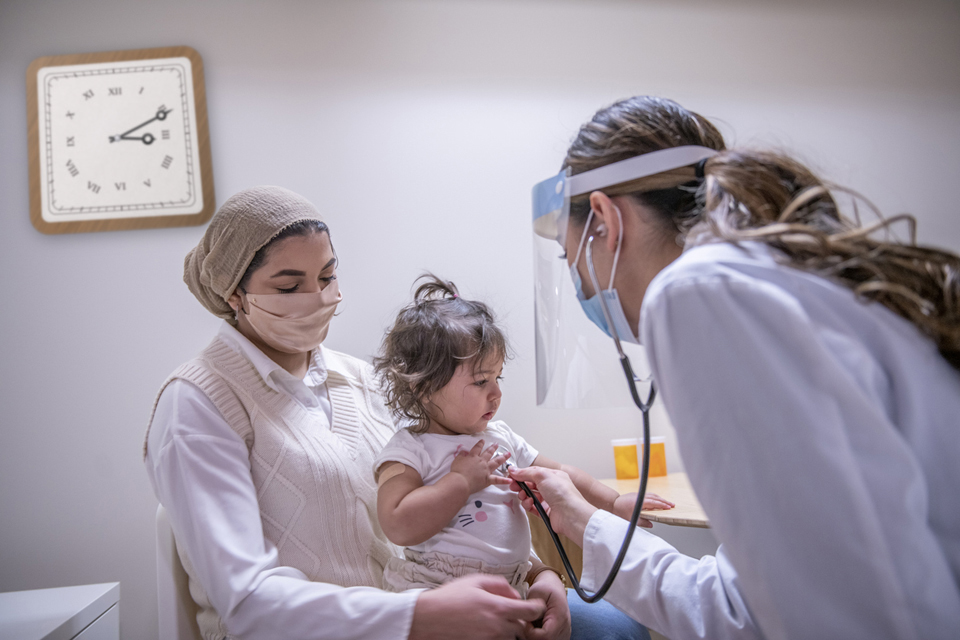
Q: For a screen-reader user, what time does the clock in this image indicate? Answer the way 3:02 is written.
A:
3:11
